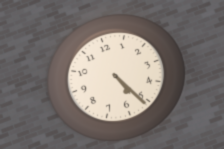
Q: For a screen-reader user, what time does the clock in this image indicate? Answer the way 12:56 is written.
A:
5:26
